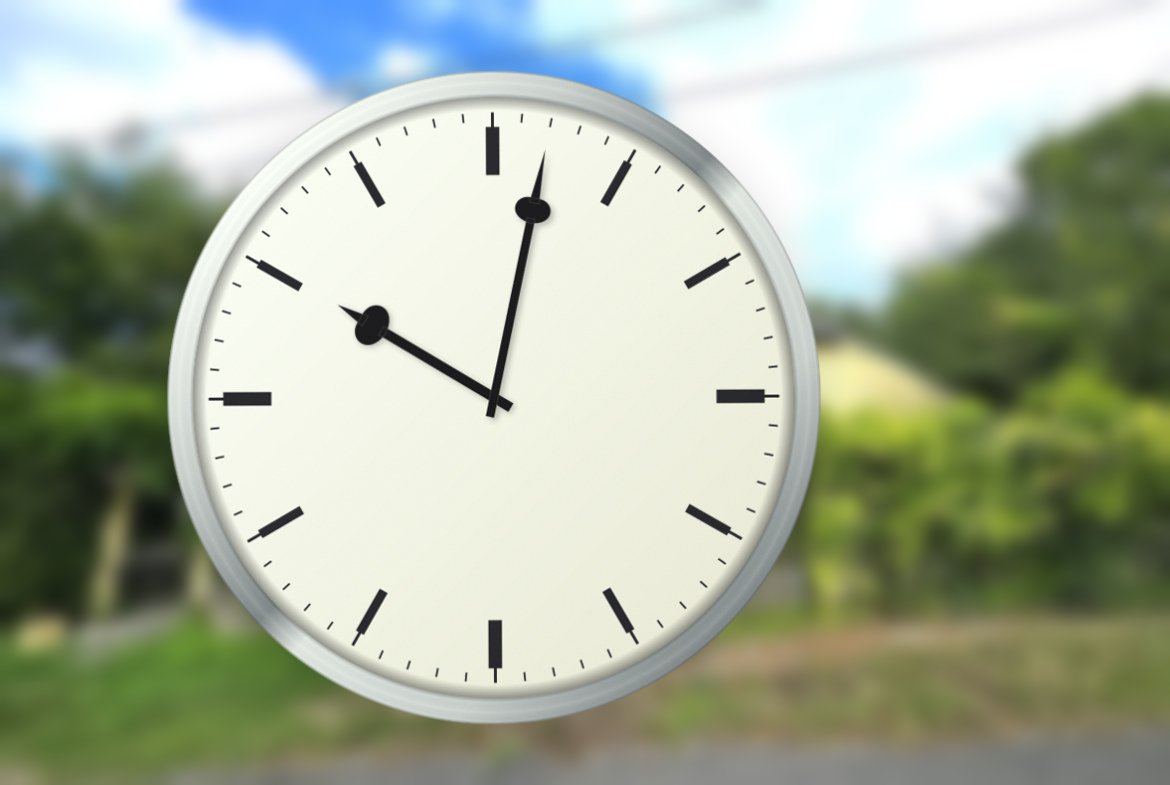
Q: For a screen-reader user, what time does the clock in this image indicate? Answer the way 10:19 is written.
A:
10:02
